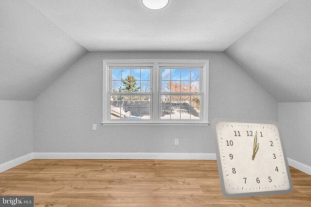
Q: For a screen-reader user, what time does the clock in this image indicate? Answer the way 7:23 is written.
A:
1:03
